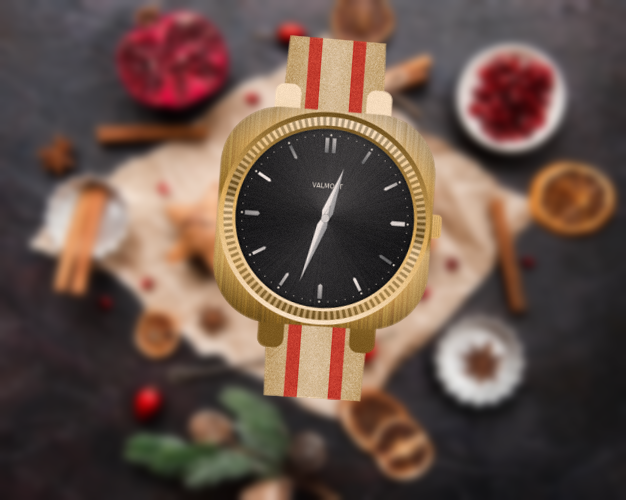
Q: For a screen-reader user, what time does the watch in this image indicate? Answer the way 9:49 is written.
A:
12:33
